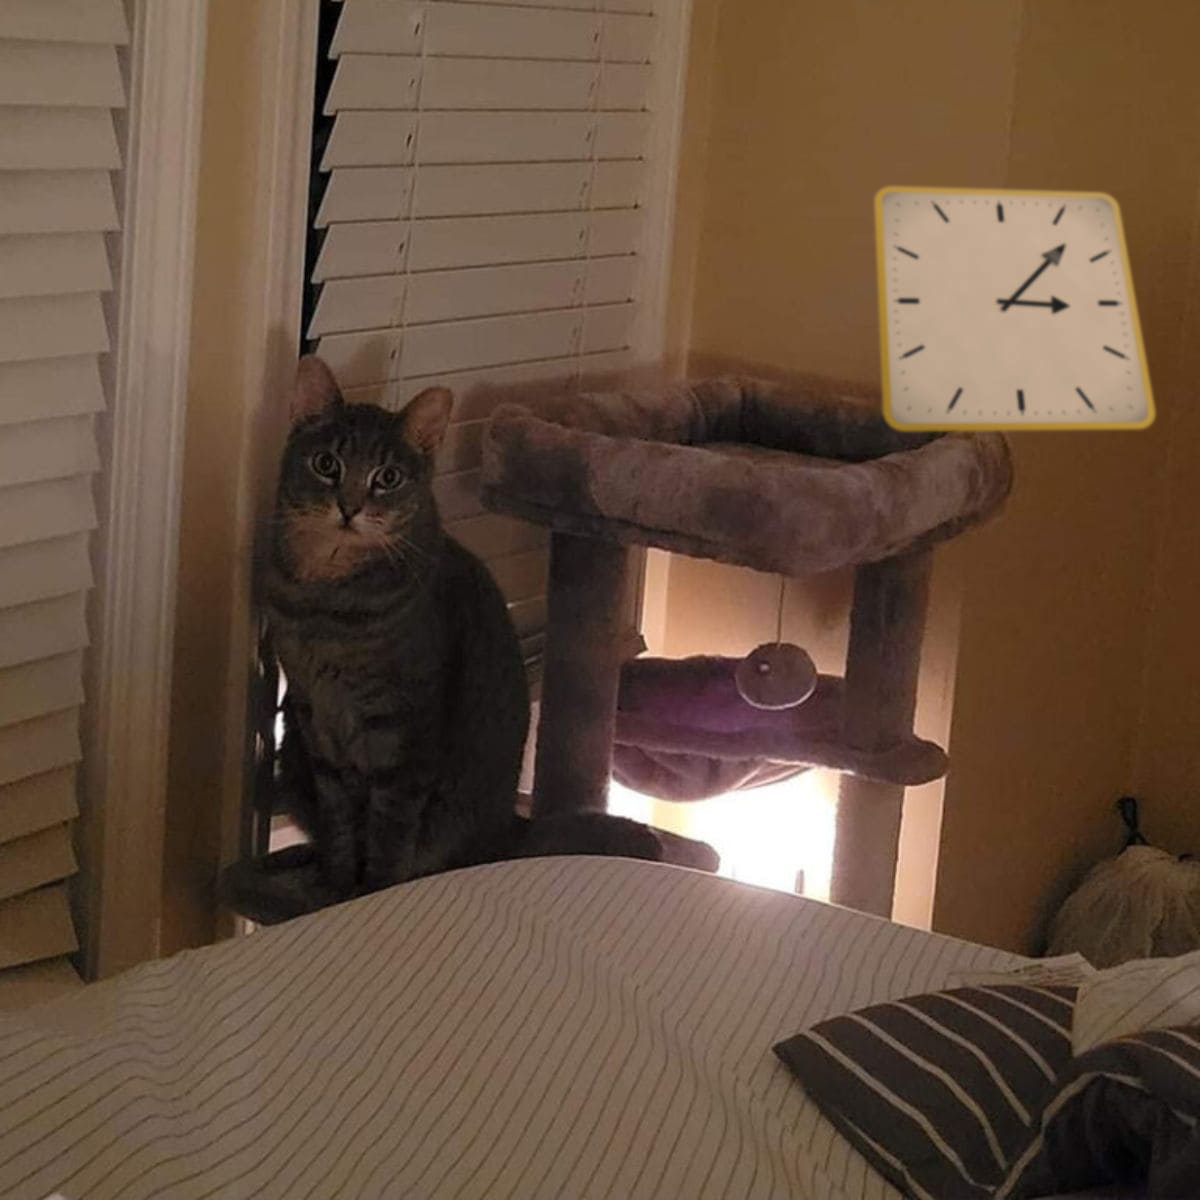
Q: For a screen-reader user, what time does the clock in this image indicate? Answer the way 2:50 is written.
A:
3:07
